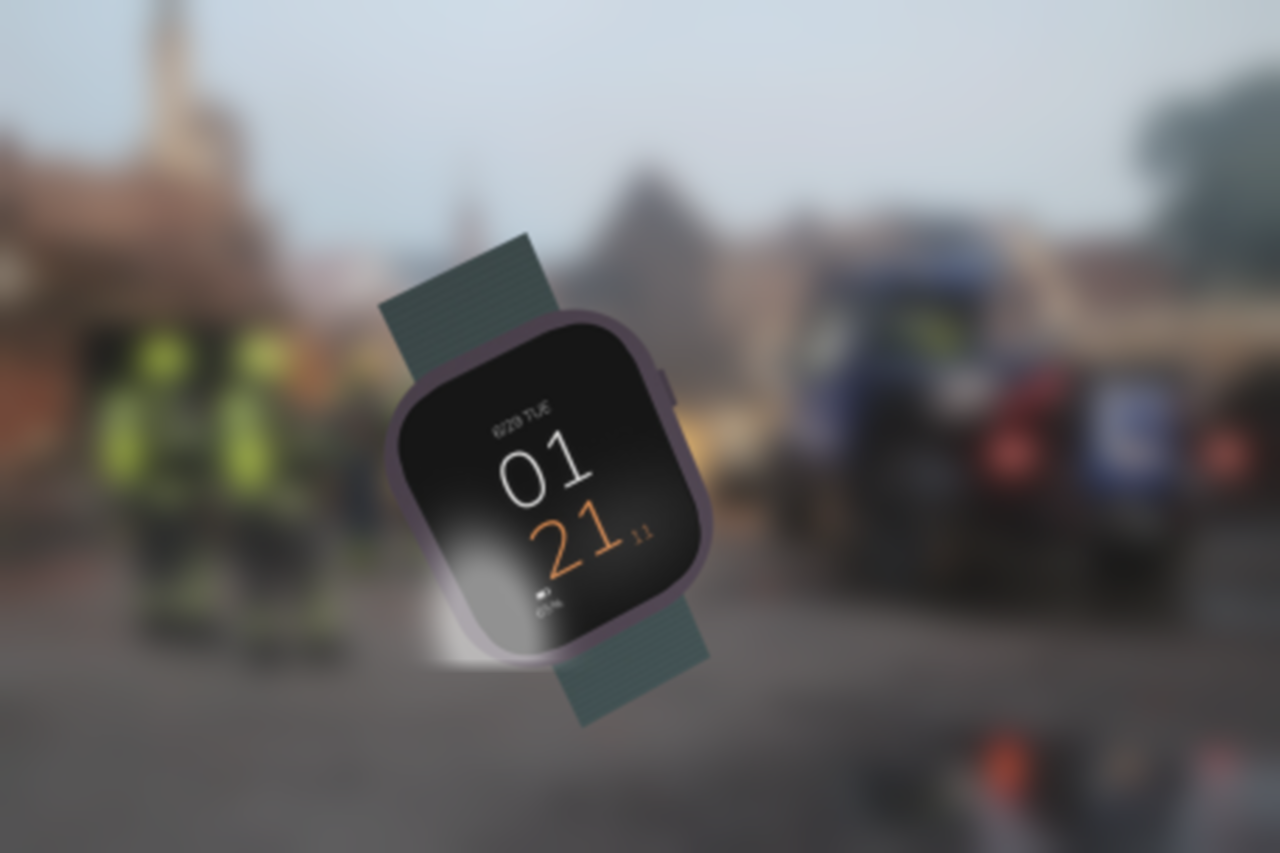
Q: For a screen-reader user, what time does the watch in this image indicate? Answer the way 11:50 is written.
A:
1:21
